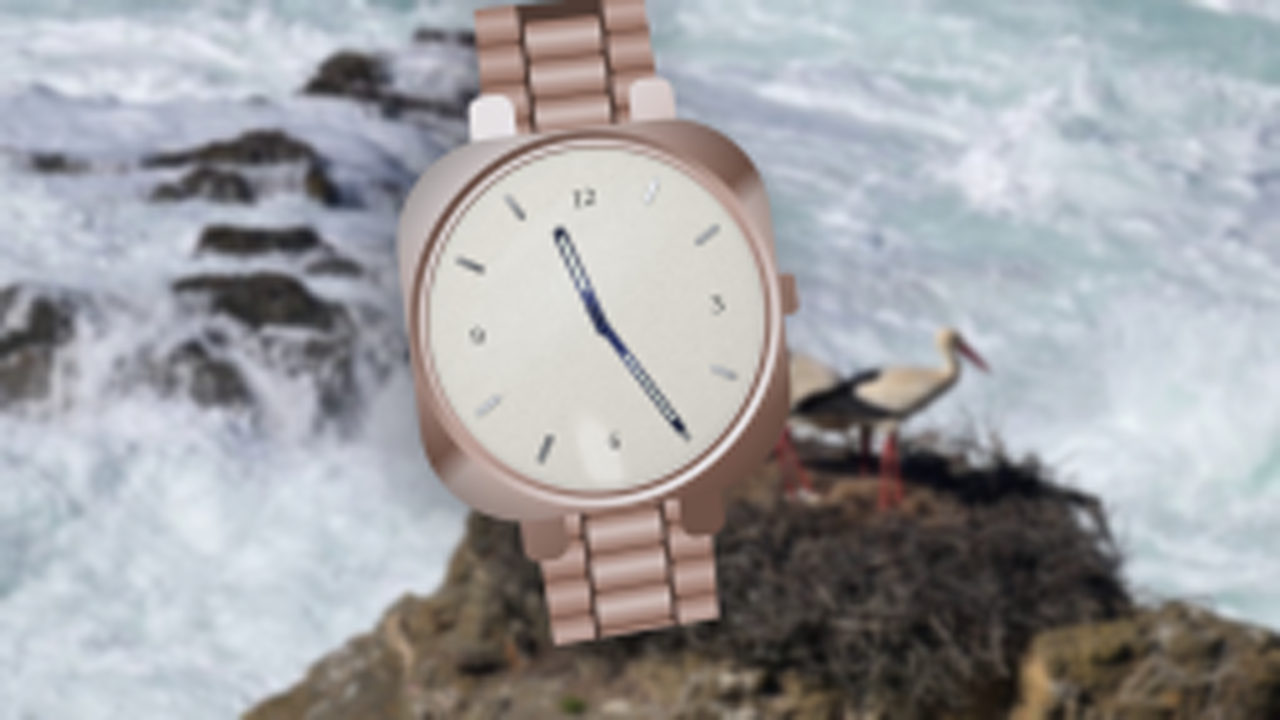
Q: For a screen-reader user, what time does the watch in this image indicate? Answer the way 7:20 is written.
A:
11:25
